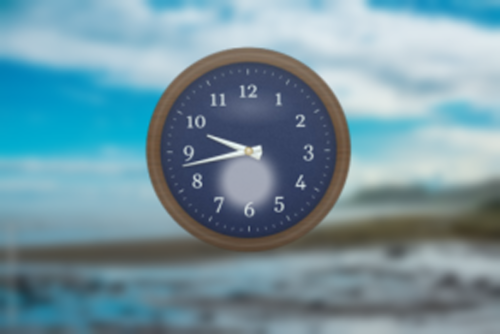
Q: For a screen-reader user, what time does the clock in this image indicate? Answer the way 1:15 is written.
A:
9:43
